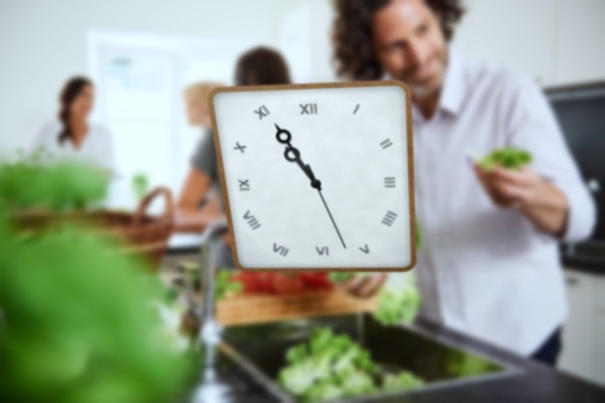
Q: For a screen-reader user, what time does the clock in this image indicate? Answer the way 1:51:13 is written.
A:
10:55:27
